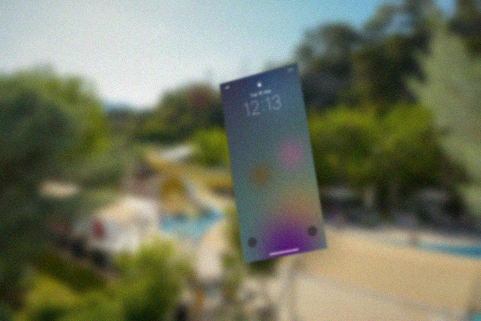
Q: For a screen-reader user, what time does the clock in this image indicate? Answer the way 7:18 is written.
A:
12:13
